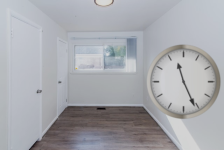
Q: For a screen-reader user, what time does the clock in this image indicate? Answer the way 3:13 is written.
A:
11:26
